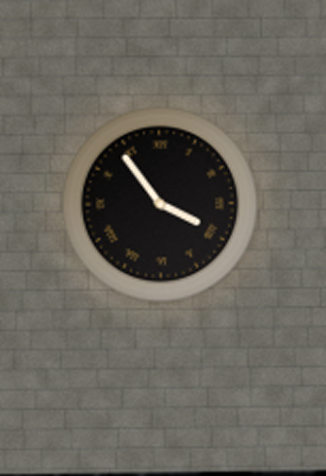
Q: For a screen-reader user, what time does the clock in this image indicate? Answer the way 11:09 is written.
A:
3:54
